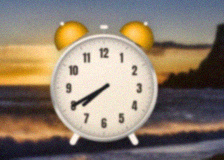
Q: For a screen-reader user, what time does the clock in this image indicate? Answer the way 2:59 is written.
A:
7:40
